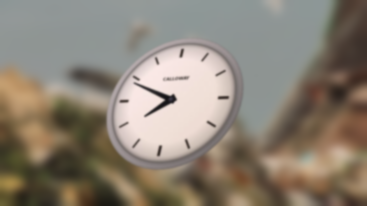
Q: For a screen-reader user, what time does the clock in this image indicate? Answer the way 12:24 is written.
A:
7:49
